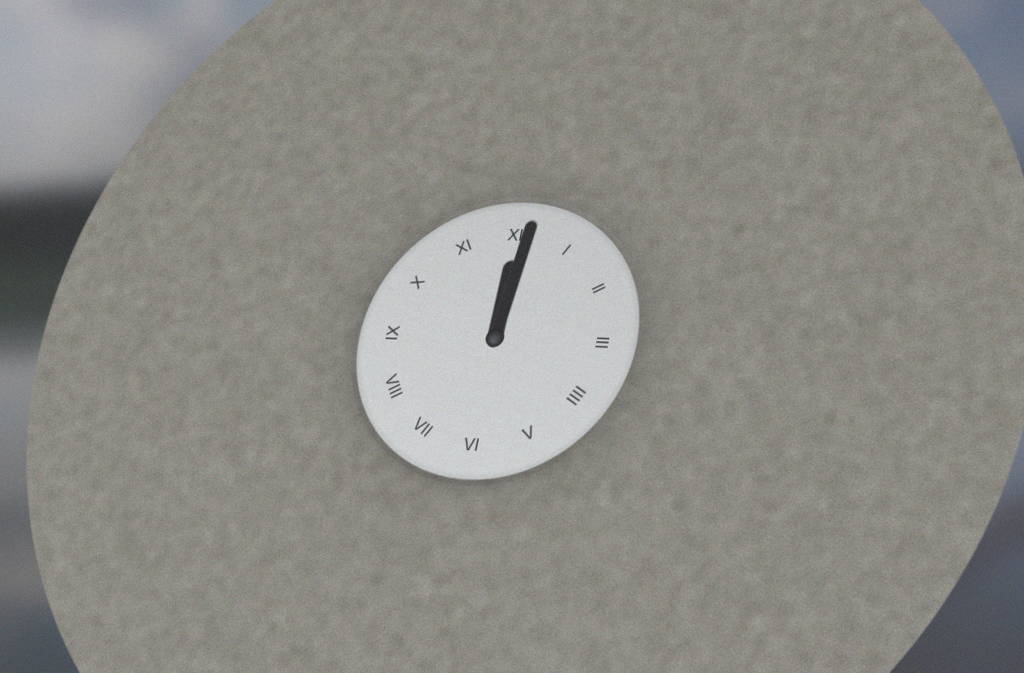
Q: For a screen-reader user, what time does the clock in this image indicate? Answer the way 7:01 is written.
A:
12:01
